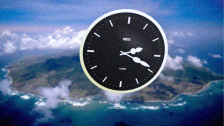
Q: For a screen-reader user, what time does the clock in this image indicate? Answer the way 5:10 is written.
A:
2:19
